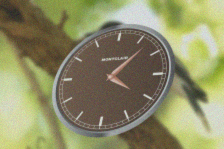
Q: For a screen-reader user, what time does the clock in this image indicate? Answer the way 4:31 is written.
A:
4:07
